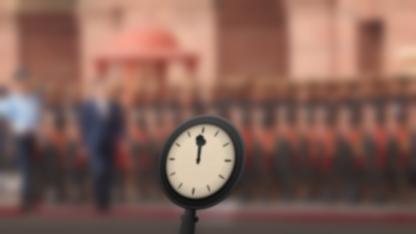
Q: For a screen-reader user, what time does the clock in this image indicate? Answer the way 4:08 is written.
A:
11:59
